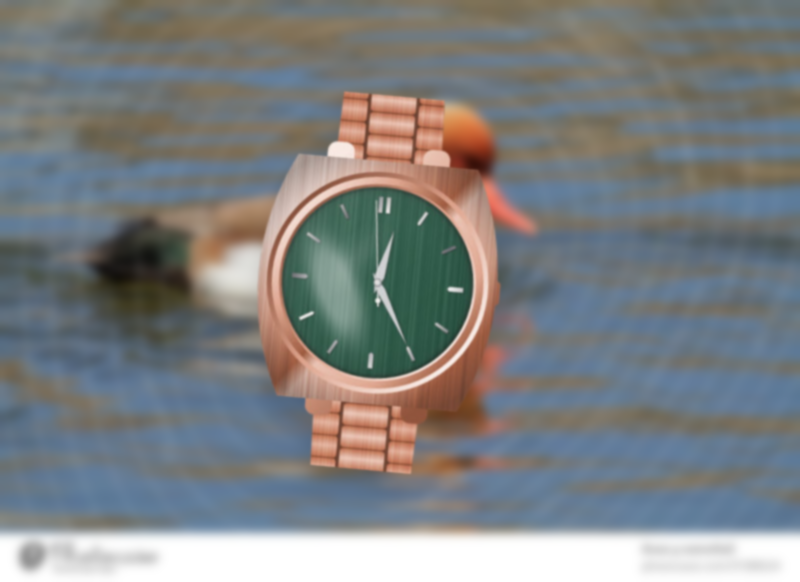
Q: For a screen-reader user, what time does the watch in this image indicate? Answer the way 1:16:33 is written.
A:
12:24:59
